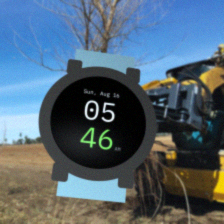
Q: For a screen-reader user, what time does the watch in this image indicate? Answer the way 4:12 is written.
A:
5:46
